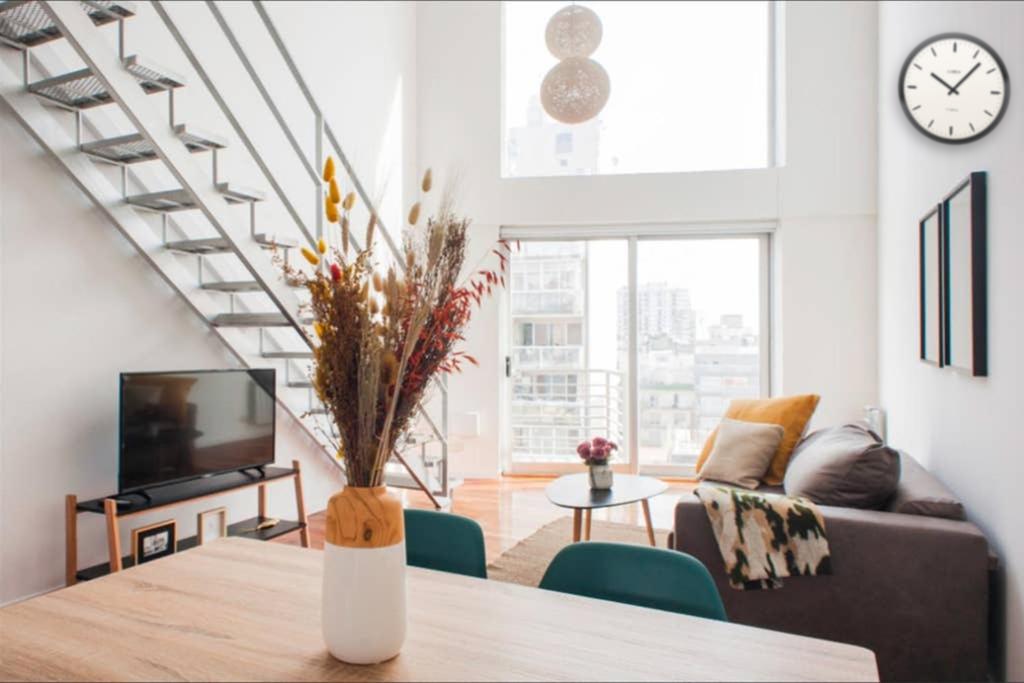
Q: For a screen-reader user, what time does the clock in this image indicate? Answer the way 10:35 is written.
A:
10:07
